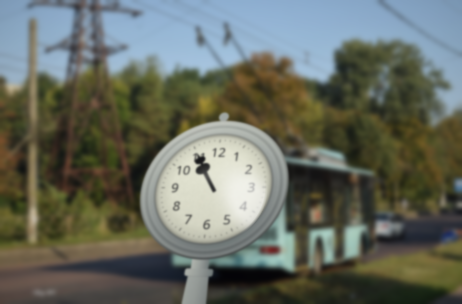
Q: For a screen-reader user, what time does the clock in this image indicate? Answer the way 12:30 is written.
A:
10:55
